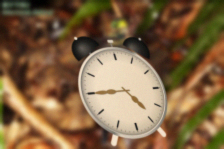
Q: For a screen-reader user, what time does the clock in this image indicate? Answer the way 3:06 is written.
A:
4:45
